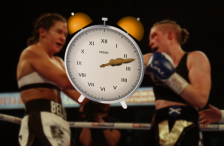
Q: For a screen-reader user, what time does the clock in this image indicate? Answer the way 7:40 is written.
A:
2:12
